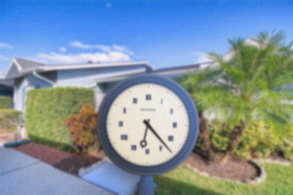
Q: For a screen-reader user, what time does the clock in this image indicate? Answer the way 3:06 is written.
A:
6:23
